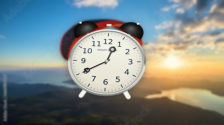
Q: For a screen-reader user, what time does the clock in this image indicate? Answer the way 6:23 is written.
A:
12:40
